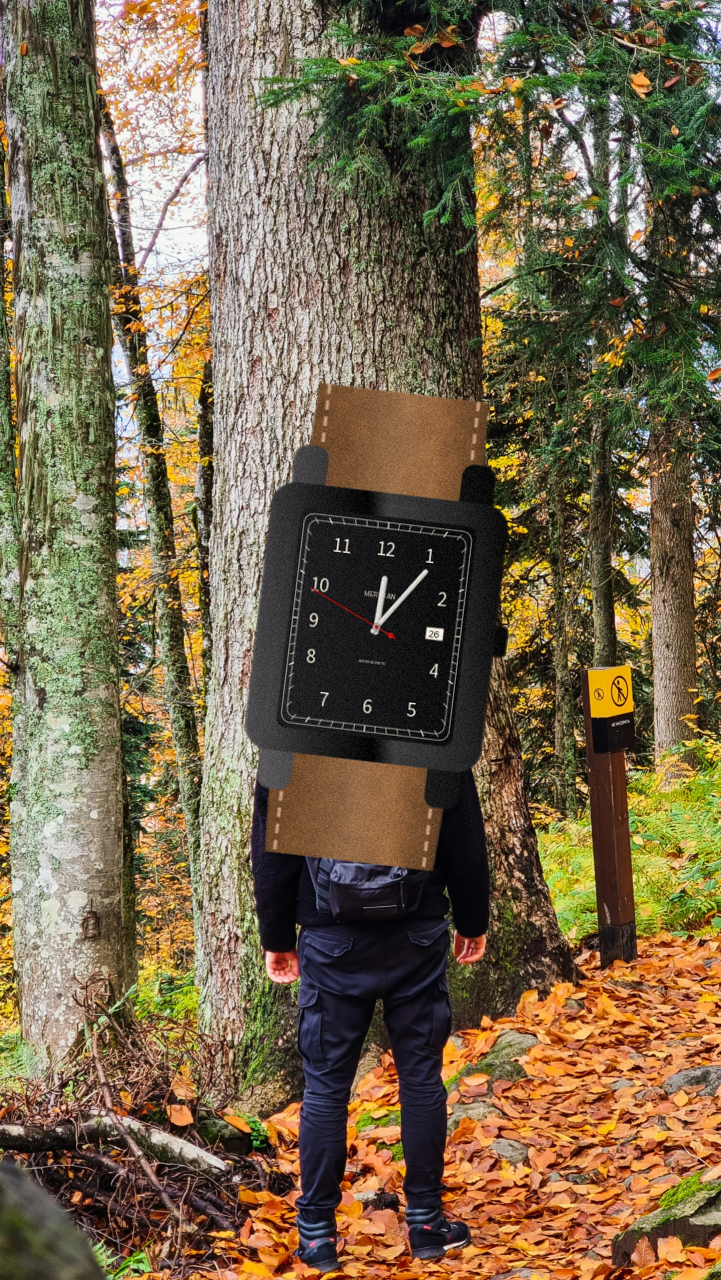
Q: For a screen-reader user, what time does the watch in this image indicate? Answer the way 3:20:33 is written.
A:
12:05:49
